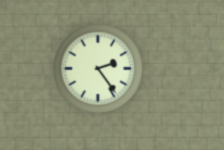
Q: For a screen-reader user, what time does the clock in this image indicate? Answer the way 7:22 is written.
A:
2:24
